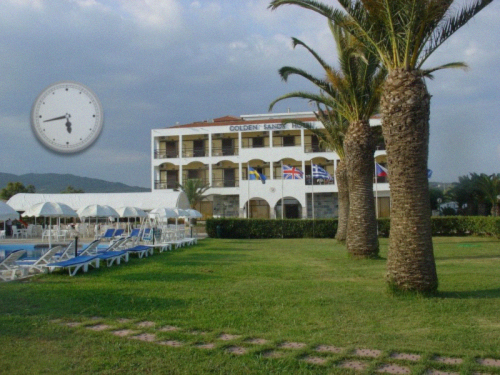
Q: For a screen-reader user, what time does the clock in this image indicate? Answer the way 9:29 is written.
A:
5:43
